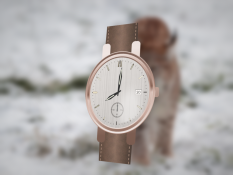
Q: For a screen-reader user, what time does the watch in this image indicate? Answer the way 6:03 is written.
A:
8:01
